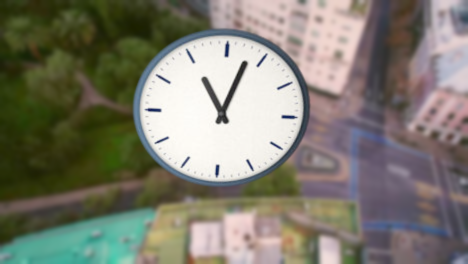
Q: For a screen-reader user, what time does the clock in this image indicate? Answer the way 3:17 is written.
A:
11:03
